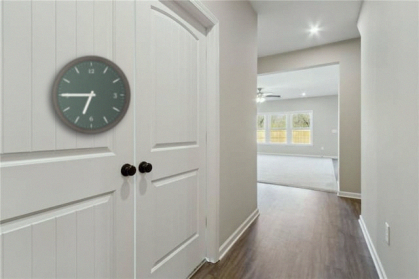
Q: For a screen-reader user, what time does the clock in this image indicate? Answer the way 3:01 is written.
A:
6:45
